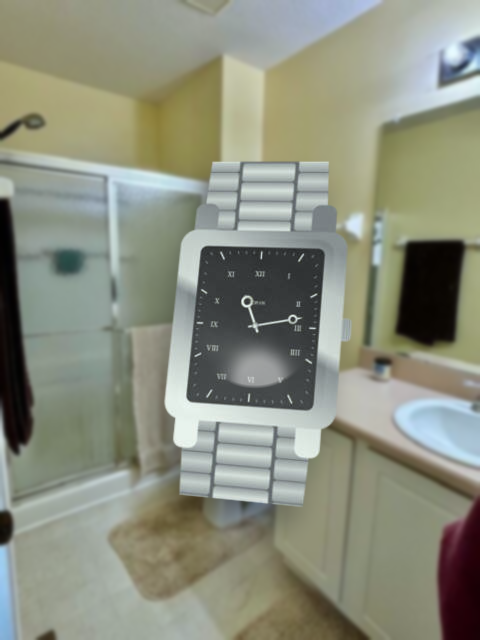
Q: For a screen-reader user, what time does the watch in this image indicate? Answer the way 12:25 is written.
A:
11:13
